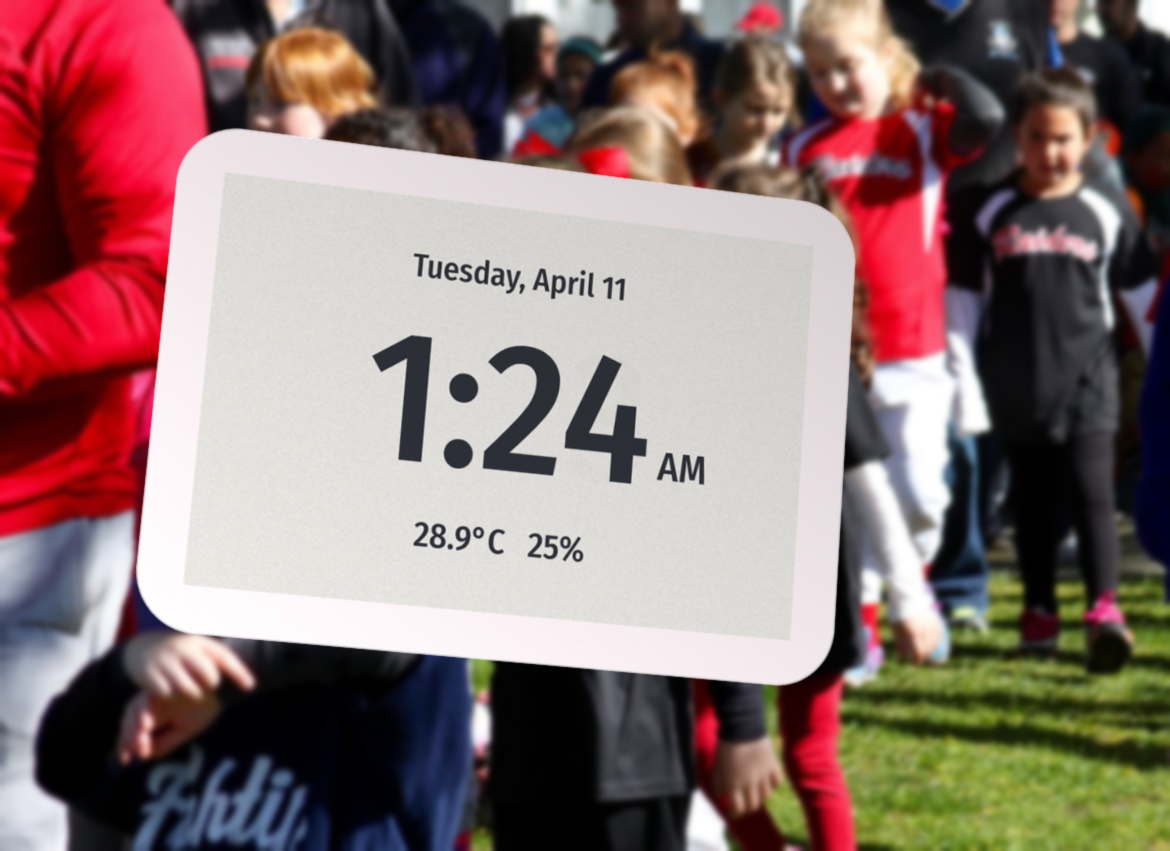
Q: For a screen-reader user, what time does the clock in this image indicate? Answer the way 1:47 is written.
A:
1:24
